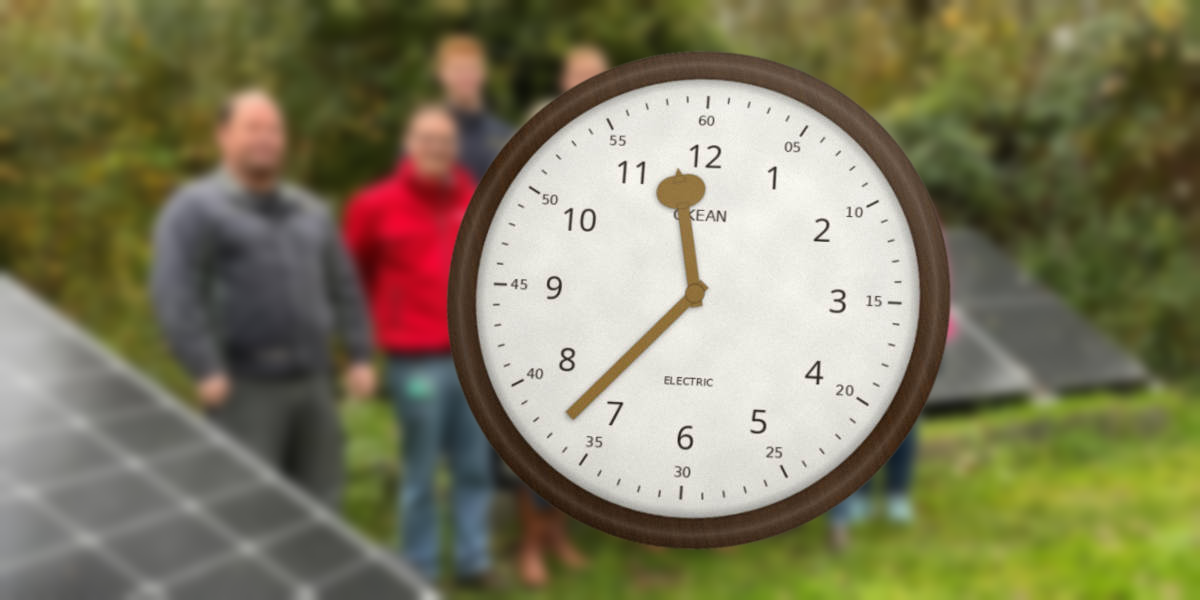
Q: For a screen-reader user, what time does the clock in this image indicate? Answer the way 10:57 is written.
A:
11:37
